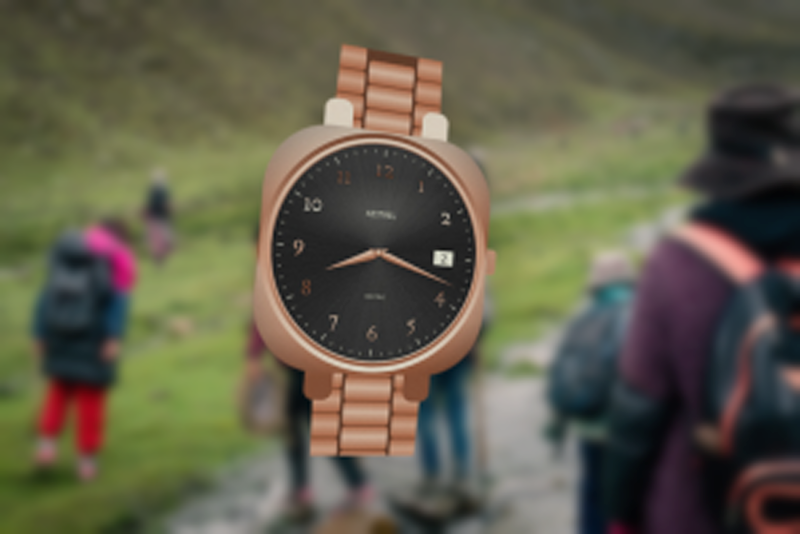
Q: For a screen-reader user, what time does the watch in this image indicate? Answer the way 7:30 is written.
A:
8:18
